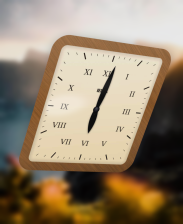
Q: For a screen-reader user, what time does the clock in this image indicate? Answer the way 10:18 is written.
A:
6:01
